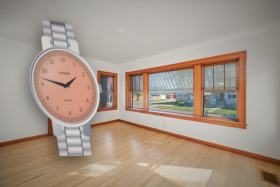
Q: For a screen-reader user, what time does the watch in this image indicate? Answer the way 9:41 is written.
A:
1:47
